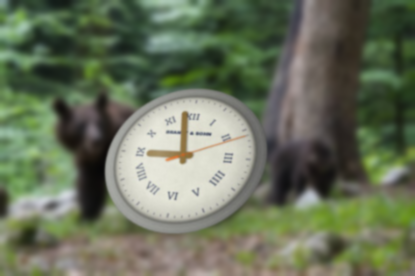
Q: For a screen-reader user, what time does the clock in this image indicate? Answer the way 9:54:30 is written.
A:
8:58:11
